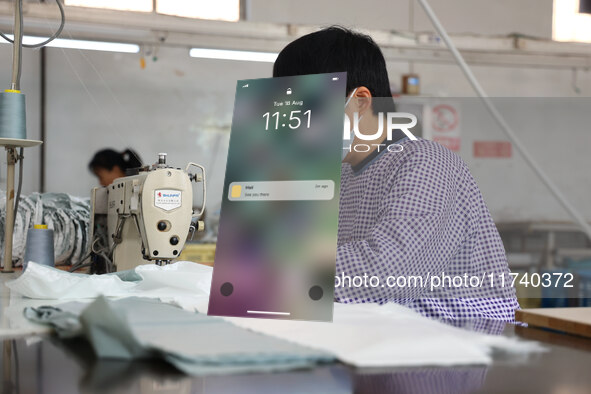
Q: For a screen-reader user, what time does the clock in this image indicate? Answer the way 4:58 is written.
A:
11:51
